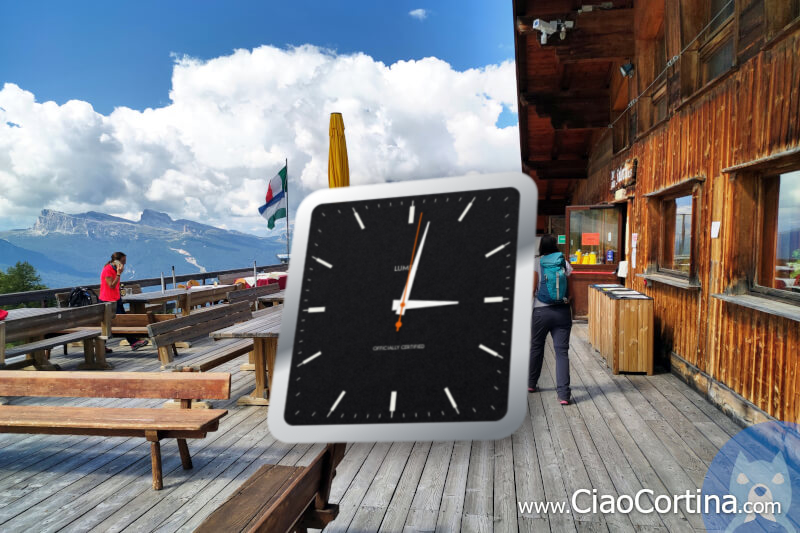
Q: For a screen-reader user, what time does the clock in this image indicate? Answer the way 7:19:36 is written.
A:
3:02:01
